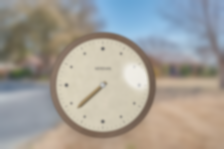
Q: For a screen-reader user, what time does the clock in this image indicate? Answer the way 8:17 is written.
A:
7:38
